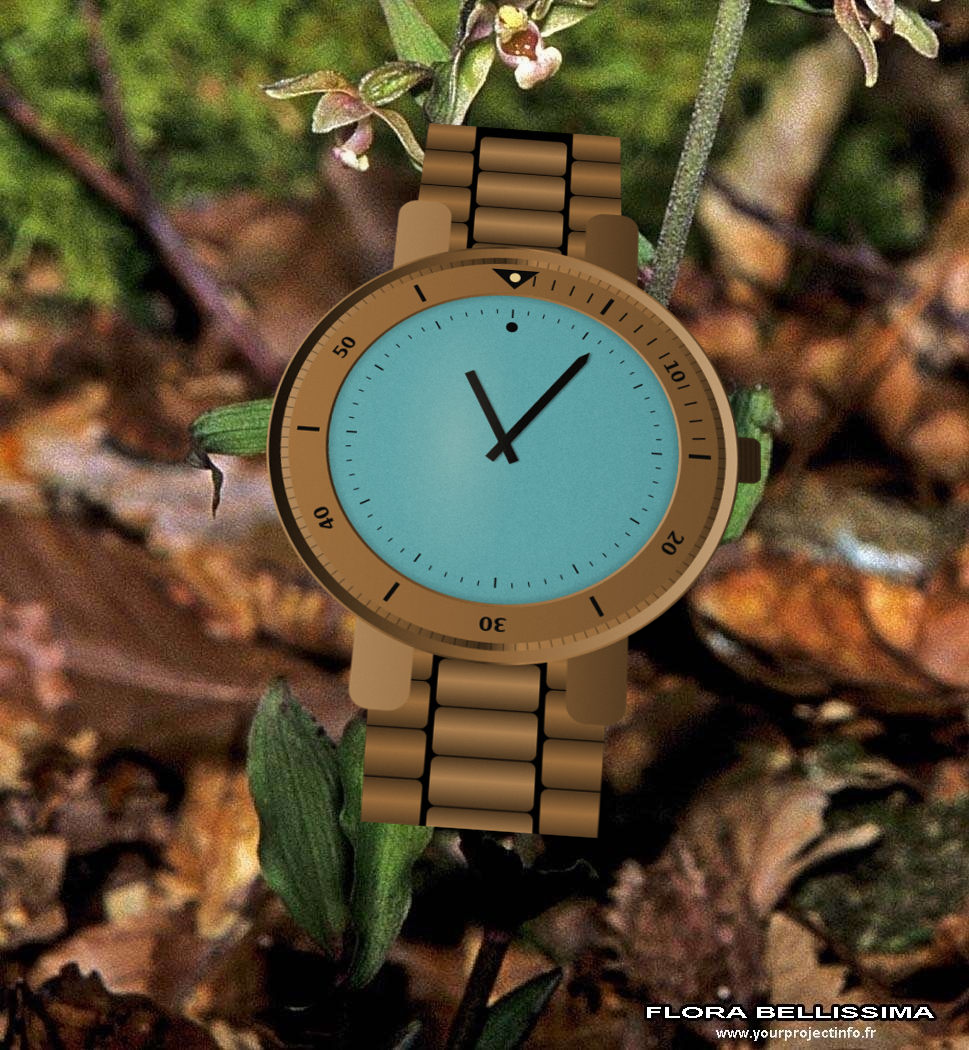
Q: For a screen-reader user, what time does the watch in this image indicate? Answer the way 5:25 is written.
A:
11:06
